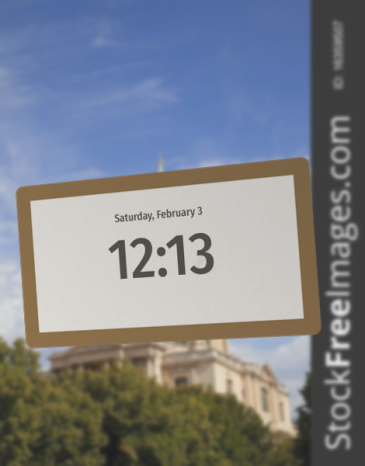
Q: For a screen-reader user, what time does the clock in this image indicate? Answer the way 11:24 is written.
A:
12:13
